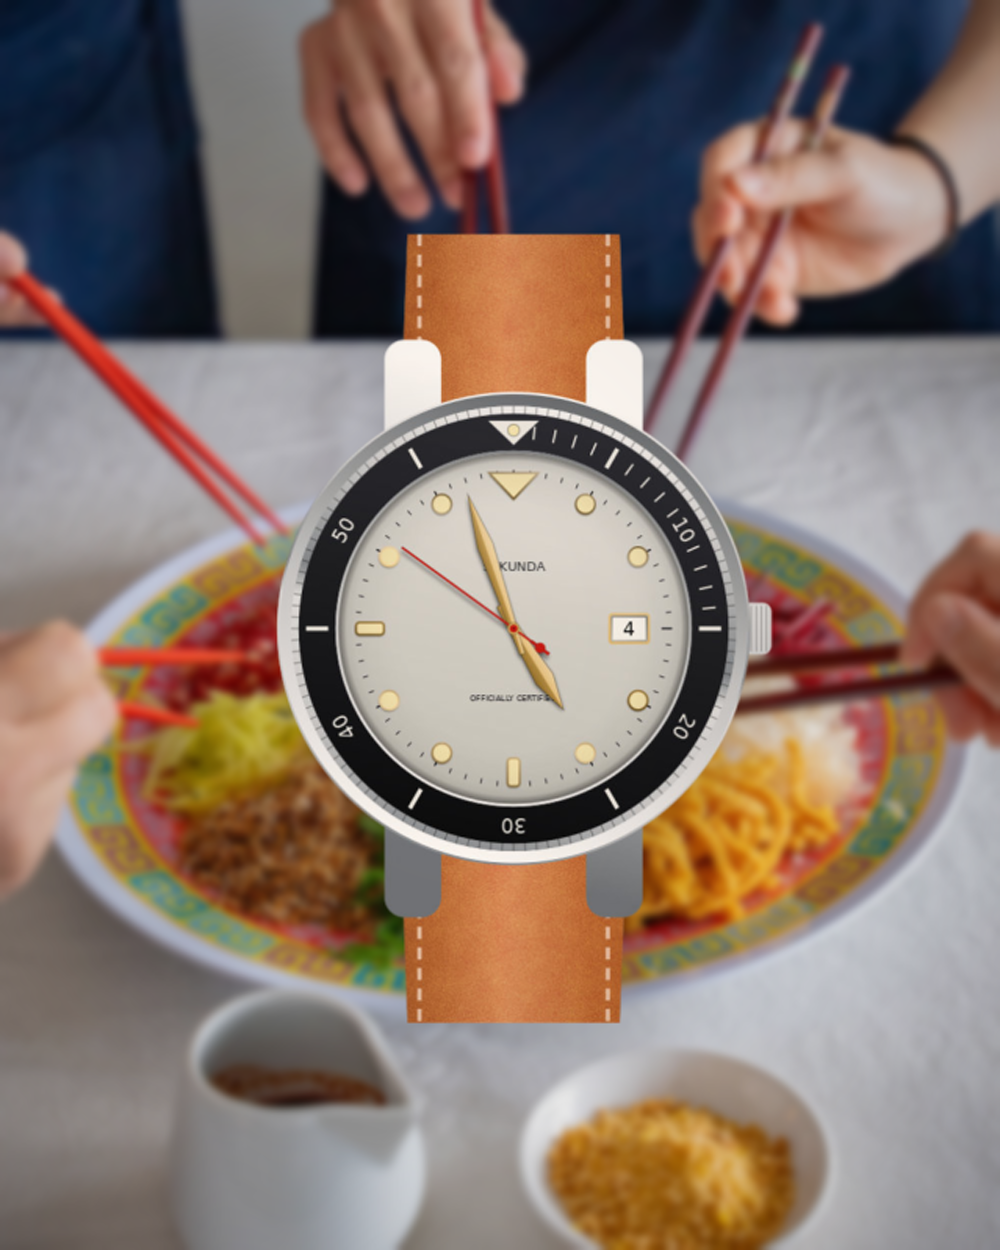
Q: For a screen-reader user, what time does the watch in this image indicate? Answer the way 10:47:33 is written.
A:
4:56:51
